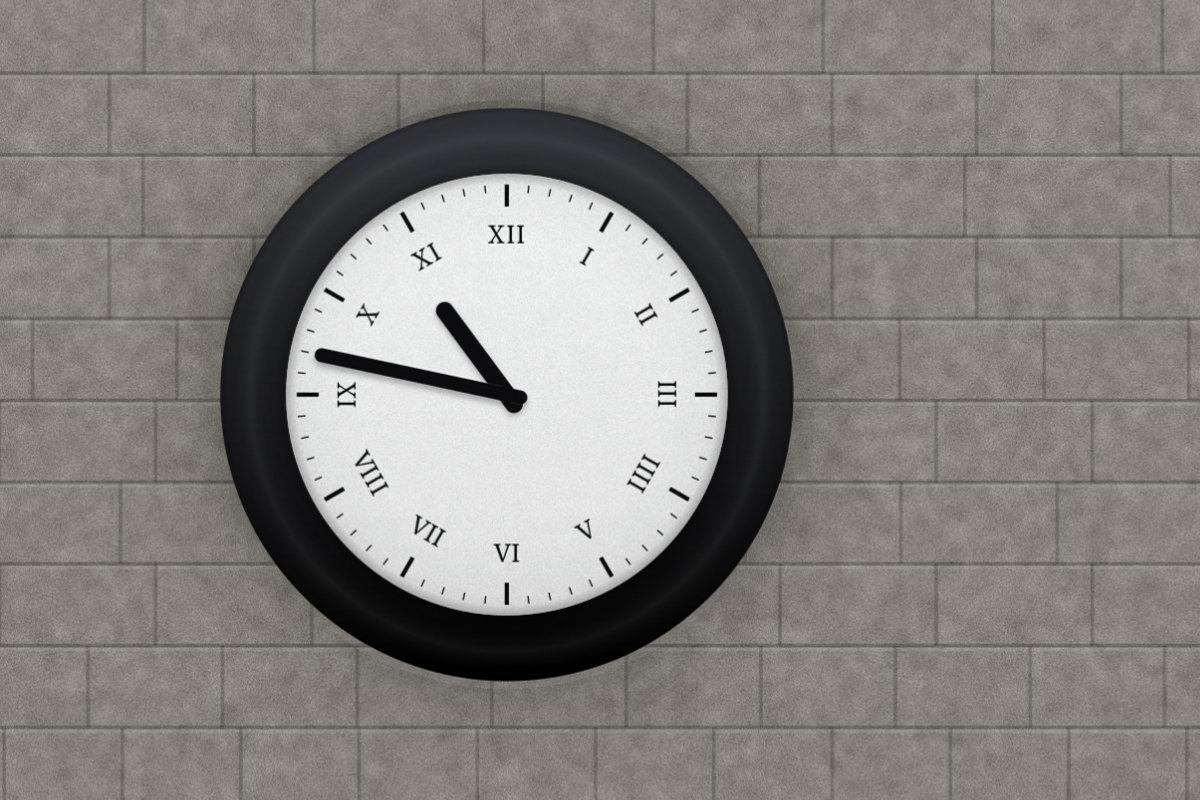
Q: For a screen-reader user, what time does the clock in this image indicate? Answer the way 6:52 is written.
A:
10:47
